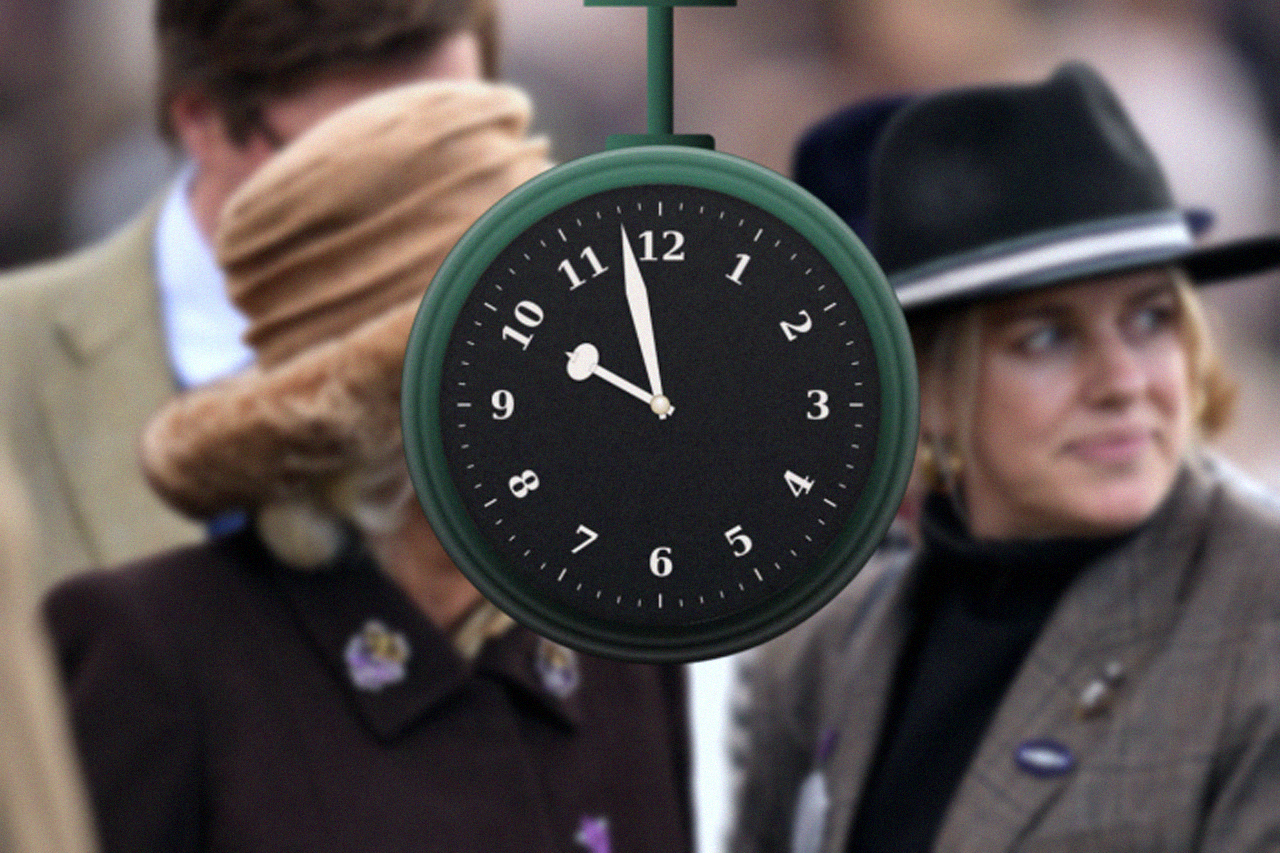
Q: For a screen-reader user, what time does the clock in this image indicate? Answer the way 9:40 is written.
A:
9:58
